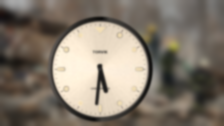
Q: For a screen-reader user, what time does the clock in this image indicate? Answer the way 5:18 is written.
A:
5:31
